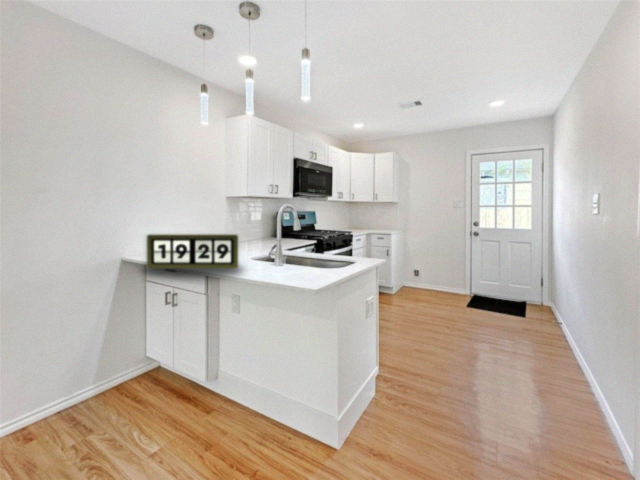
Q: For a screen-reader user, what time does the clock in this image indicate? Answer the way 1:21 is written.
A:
19:29
